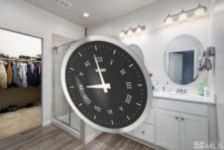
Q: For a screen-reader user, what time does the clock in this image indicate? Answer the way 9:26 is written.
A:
8:59
